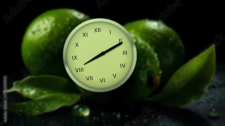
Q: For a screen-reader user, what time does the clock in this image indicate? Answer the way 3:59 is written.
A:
8:11
